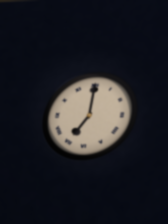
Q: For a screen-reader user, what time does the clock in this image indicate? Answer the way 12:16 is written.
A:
7:00
